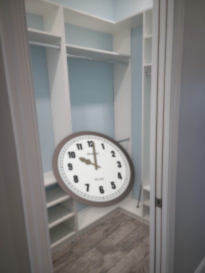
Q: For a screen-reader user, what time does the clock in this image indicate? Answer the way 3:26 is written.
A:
10:01
